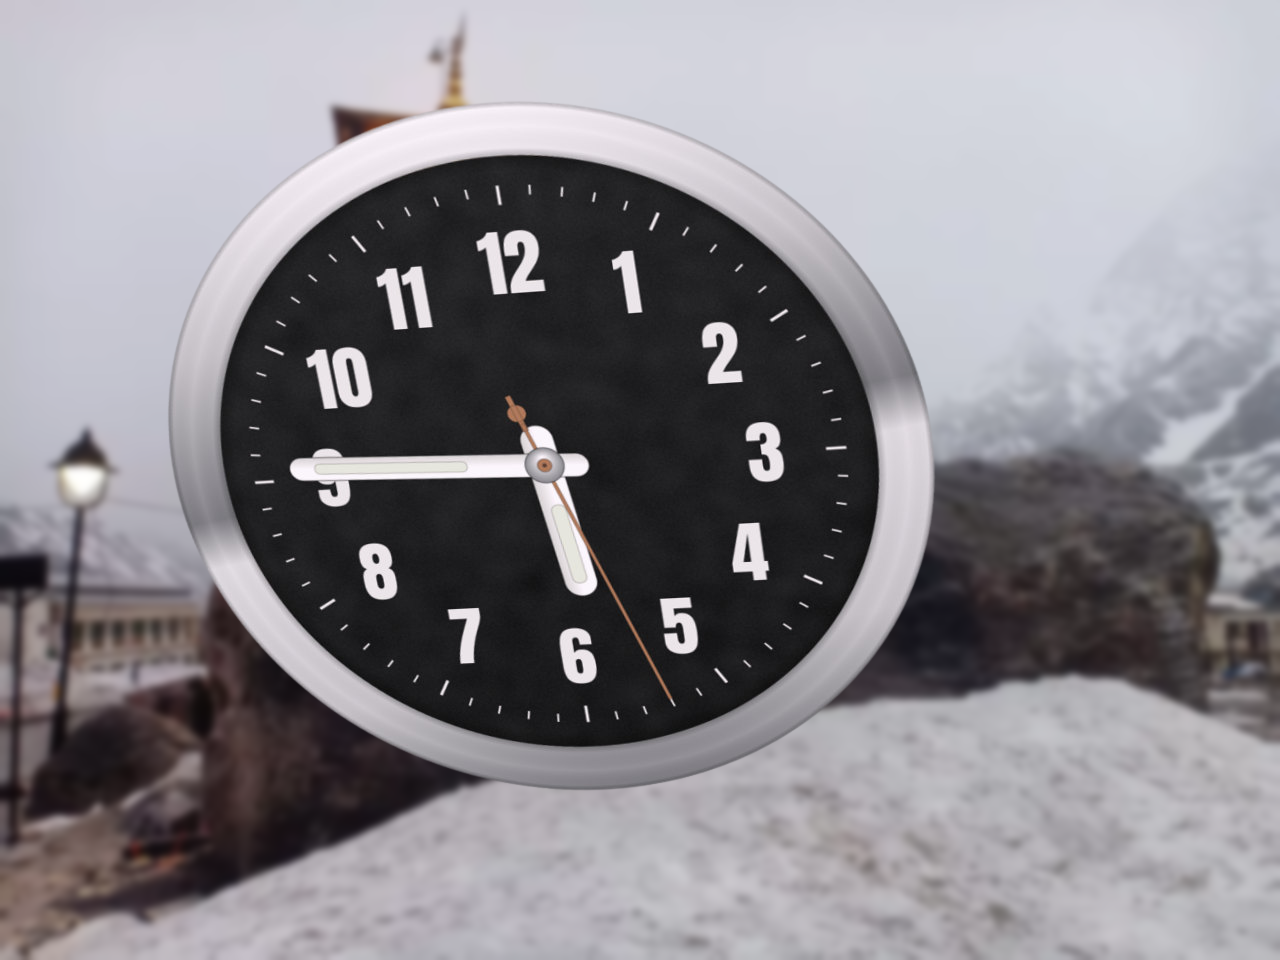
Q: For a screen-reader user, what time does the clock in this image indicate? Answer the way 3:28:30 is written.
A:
5:45:27
